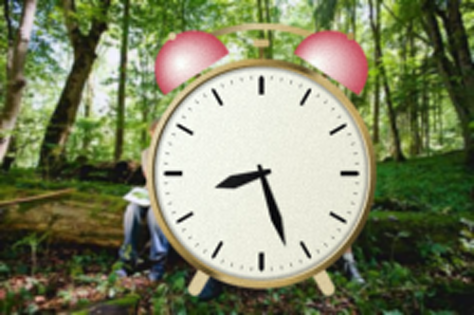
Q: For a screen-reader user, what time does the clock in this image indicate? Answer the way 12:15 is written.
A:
8:27
